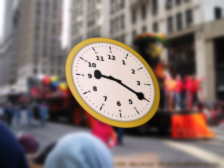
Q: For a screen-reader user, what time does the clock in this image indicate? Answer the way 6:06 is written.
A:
9:20
